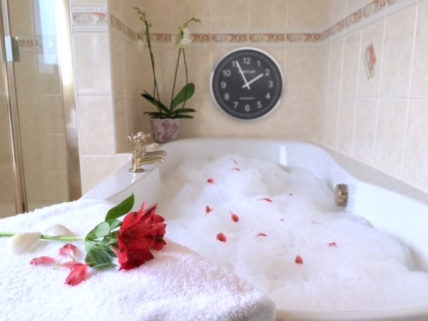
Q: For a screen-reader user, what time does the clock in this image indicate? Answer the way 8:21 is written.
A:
1:56
